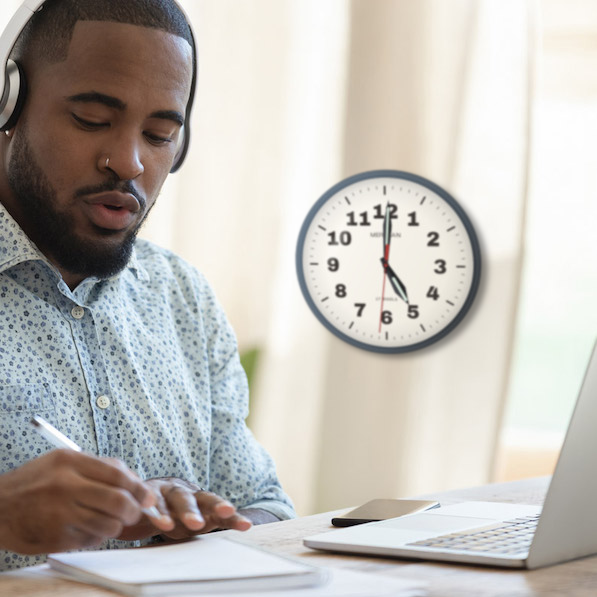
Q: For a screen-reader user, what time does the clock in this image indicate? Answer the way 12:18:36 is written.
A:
5:00:31
